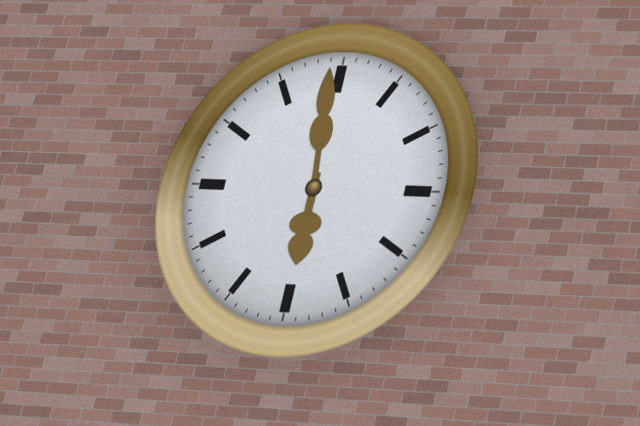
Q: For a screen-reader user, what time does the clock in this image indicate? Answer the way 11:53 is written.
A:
5:59
